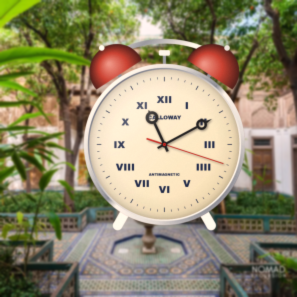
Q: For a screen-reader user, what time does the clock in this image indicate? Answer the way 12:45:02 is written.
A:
11:10:18
